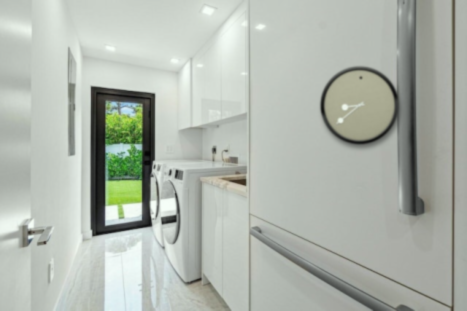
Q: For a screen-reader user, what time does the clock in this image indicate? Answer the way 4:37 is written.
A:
8:38
